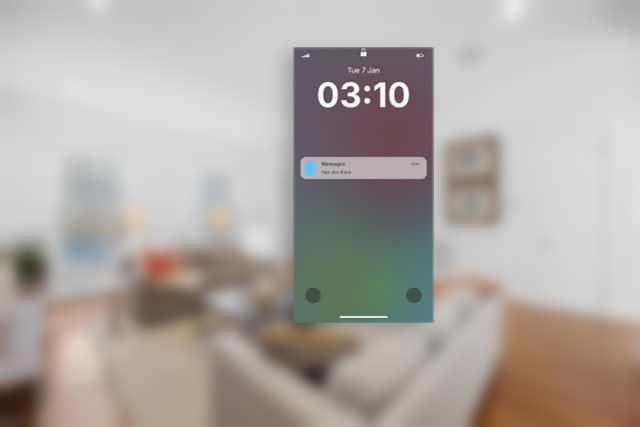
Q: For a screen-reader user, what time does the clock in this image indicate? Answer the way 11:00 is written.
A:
3:10
